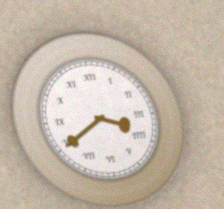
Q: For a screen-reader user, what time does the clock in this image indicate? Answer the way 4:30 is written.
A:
3:40
